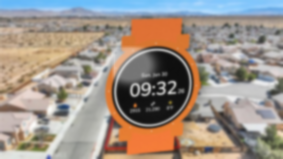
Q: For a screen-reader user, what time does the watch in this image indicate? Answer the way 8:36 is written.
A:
9:32
